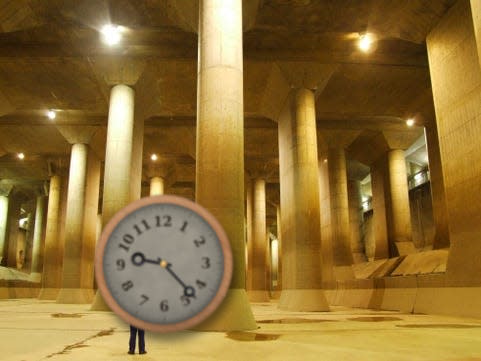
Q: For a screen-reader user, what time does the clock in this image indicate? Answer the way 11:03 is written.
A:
9:23
